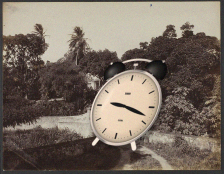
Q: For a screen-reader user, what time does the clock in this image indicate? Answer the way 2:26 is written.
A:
9:18
